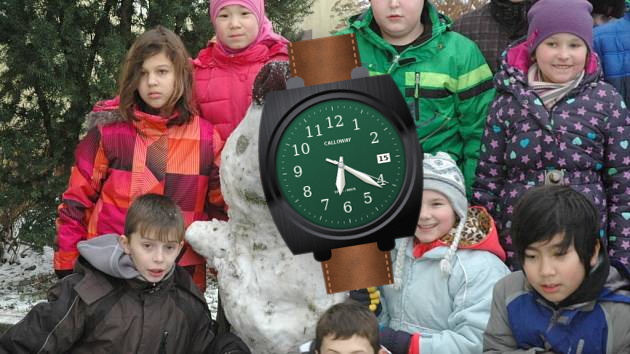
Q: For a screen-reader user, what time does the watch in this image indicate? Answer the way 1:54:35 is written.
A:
6:21:20
